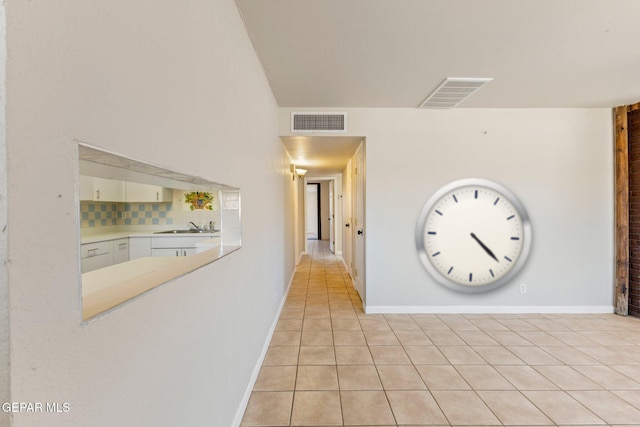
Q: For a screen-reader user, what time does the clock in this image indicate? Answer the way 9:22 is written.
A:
4:22
